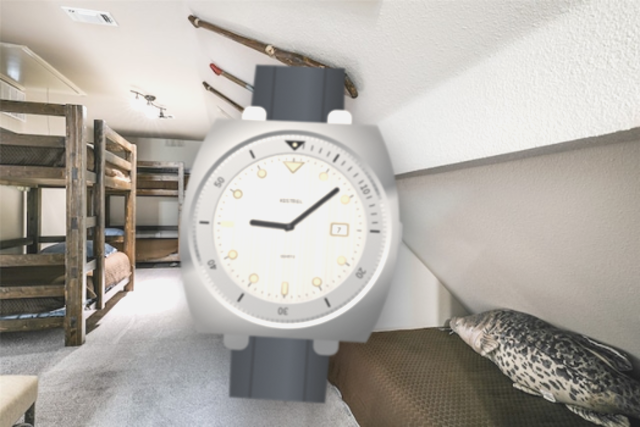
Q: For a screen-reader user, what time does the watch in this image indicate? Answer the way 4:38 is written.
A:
9:08
